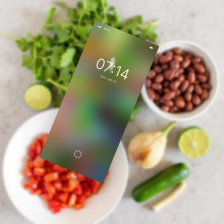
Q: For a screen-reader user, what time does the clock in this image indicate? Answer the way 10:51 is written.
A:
7:14
